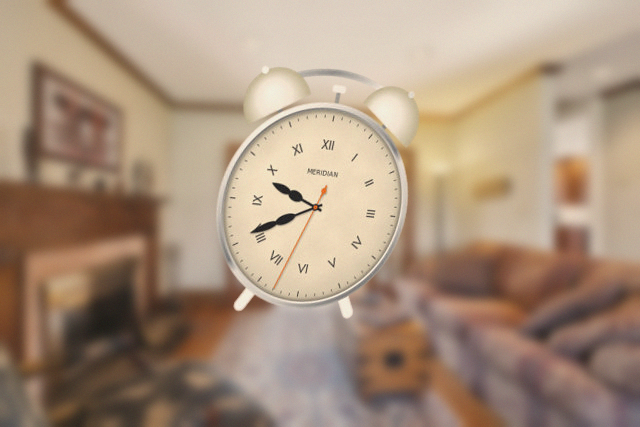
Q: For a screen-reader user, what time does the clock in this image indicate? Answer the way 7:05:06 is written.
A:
9:40:33
